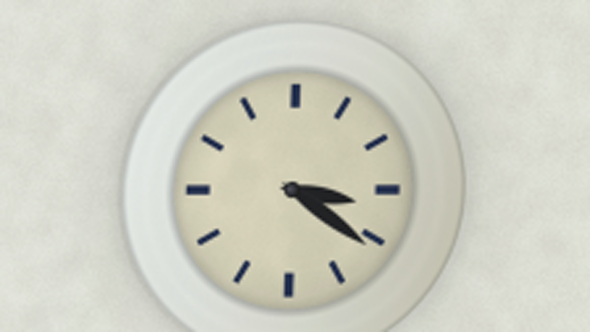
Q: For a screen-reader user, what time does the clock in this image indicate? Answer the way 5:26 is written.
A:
3:21
